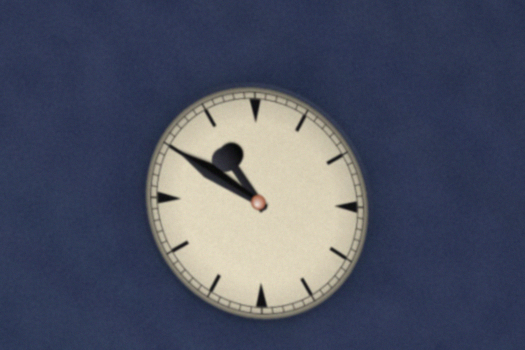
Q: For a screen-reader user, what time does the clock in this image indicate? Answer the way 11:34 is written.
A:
10:50
